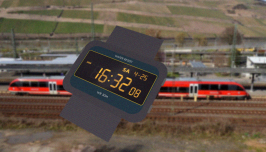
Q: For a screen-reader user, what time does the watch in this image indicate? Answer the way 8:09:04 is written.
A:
16:32:08
